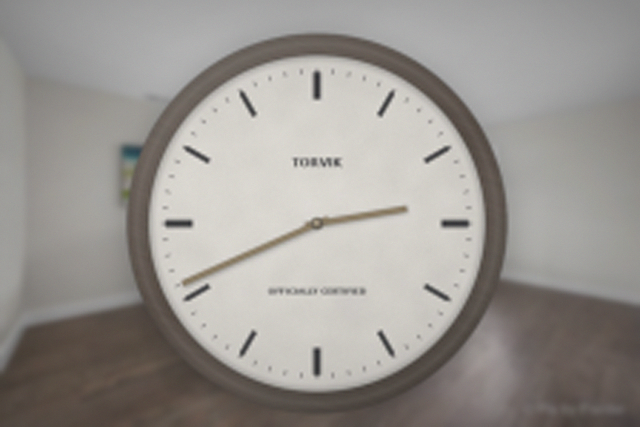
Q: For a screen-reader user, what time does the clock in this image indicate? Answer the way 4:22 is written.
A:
2:41
